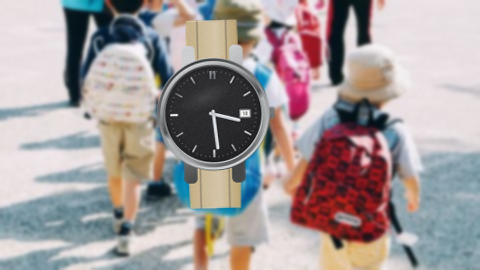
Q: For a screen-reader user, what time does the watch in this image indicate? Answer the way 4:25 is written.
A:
3:29
